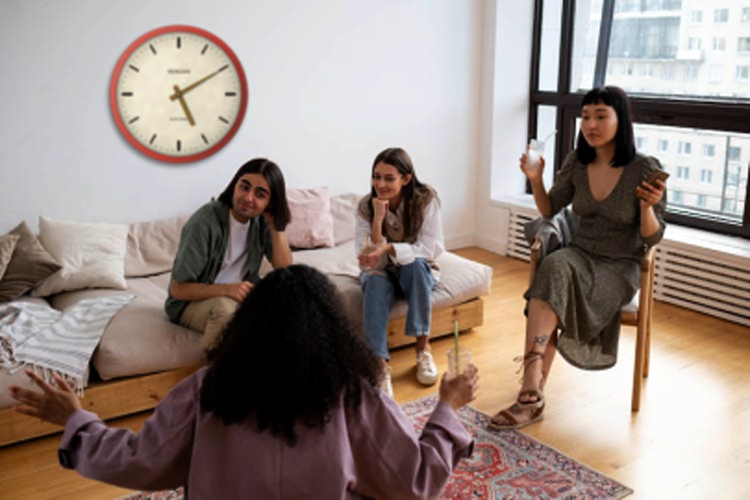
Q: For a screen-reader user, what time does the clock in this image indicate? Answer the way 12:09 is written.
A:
5:10
